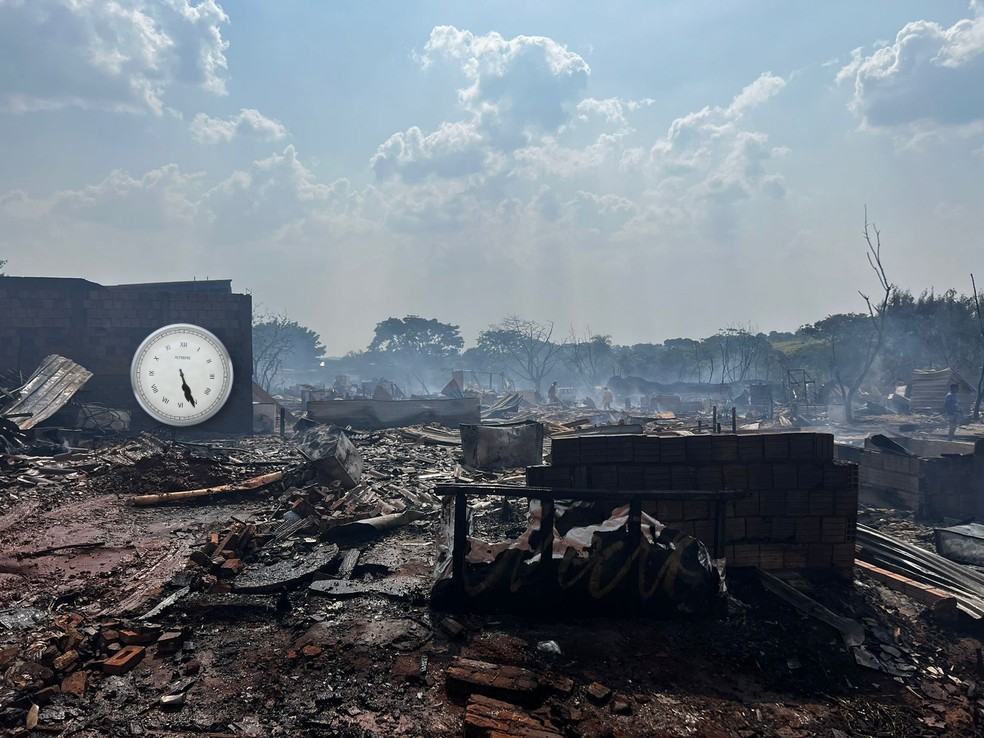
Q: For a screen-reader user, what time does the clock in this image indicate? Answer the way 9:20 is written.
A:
5:26
